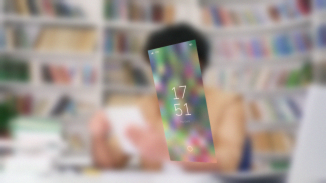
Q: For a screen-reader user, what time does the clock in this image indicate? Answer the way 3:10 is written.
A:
17:51
